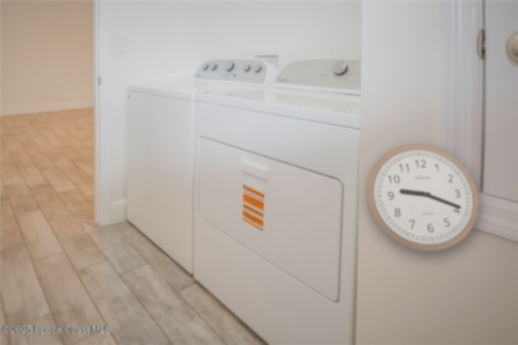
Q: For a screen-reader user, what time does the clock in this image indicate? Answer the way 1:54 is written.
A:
9:19
